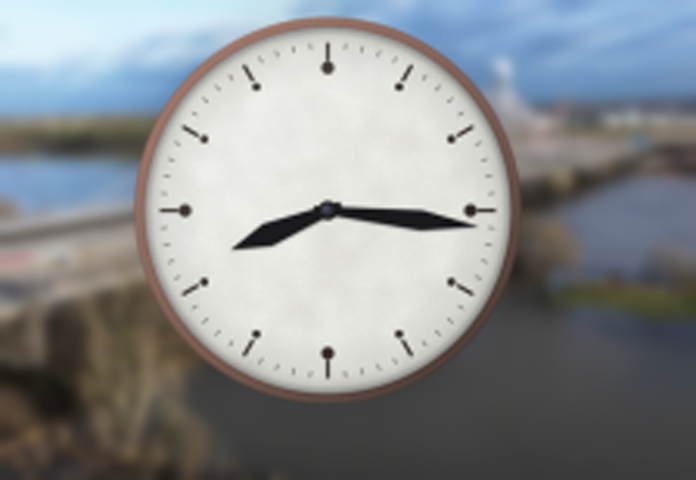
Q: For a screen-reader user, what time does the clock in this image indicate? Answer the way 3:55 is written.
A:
8:16
